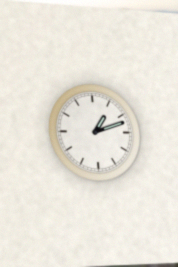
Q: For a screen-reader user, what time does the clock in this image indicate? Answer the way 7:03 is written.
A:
1:12
